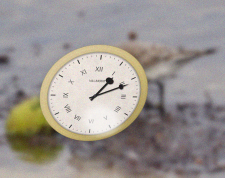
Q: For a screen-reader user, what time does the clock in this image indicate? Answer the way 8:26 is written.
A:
1:11
